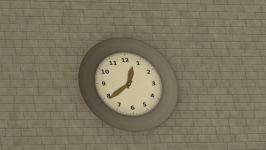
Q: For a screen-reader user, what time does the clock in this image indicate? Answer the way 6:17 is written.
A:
12:39
